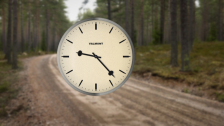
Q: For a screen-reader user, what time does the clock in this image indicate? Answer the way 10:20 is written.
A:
9:23
